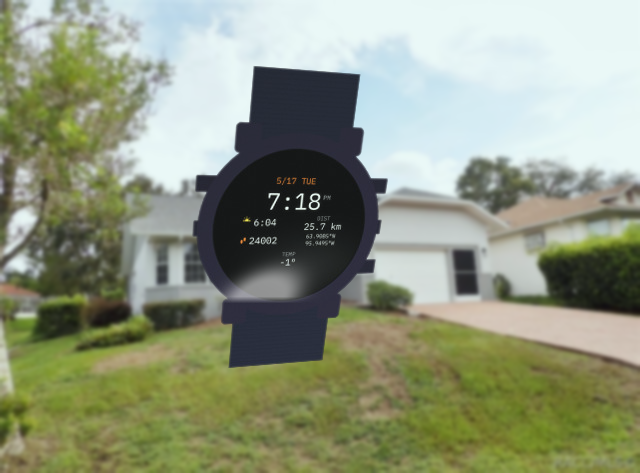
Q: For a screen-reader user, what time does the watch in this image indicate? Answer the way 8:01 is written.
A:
7:18
